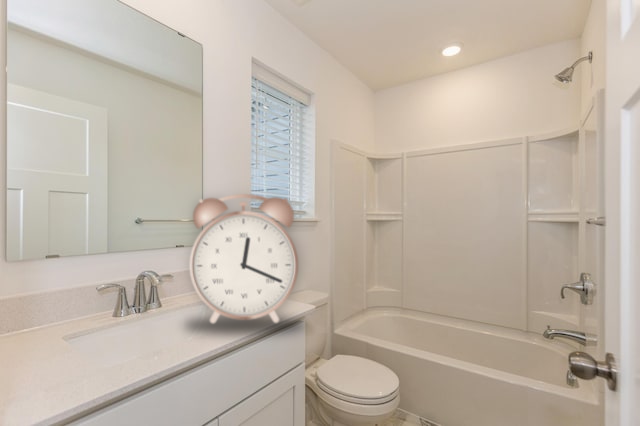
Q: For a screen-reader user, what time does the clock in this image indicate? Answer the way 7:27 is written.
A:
12:19
